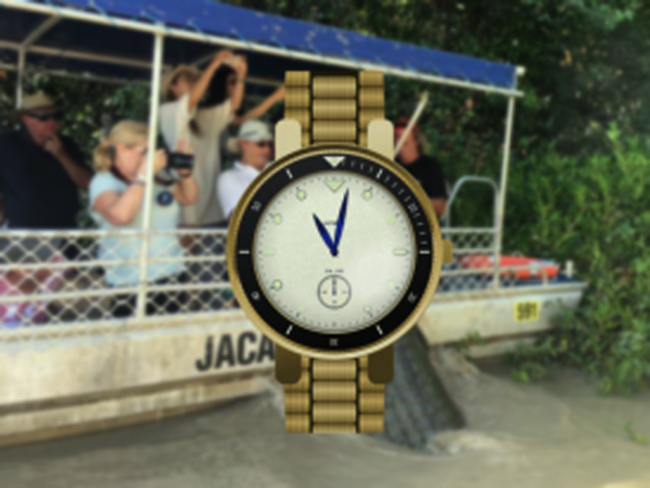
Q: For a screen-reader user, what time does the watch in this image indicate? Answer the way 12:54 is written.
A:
11:02
